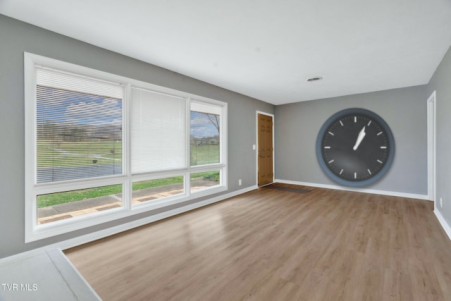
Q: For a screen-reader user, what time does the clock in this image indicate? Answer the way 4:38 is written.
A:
1:04
